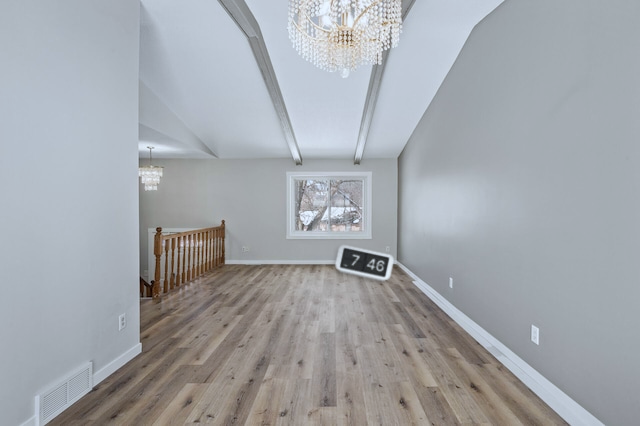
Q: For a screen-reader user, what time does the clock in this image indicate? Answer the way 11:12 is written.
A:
7:46
